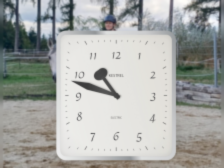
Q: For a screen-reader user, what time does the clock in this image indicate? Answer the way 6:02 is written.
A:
10:48
